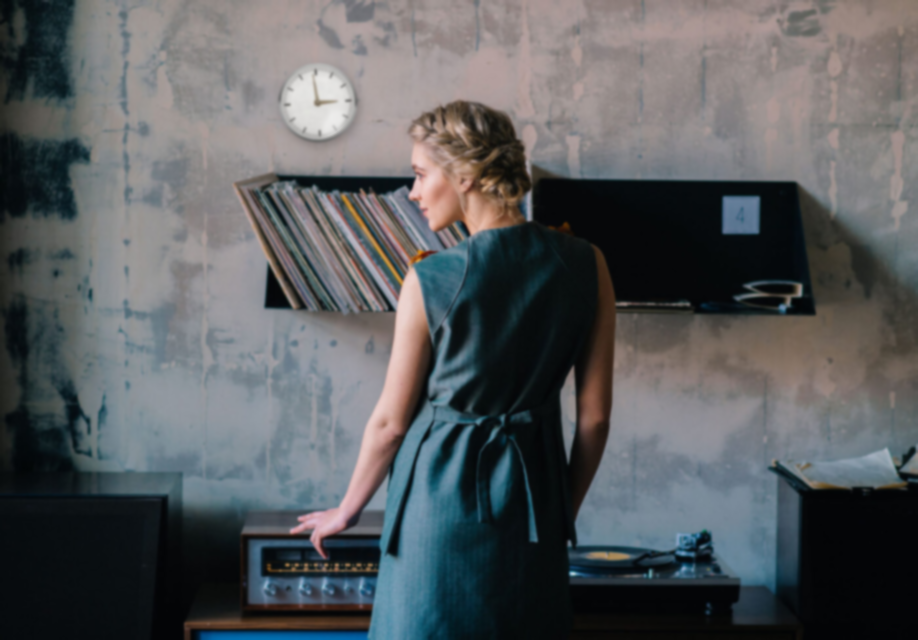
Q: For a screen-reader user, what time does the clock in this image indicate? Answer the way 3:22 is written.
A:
2:59
